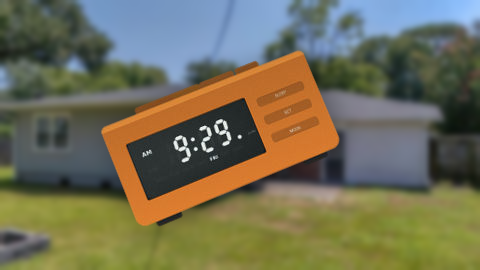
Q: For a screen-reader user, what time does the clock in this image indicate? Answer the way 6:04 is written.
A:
9:29
